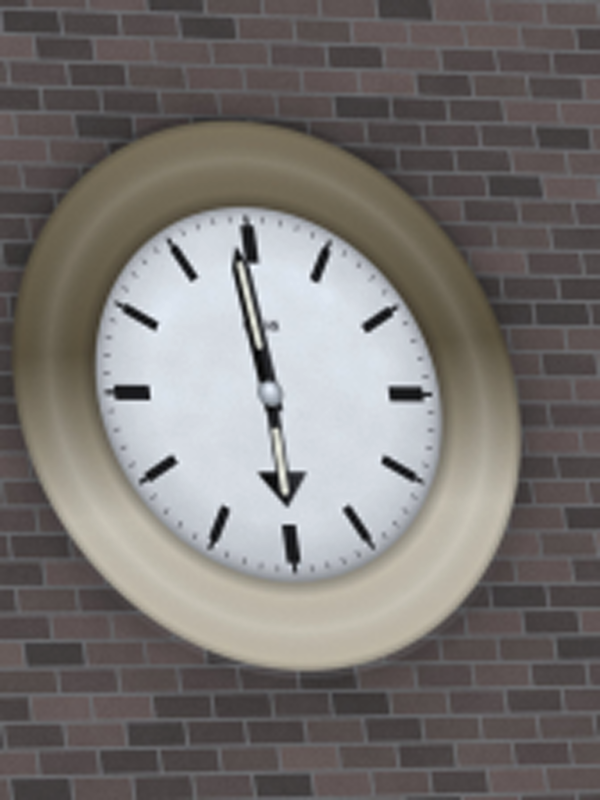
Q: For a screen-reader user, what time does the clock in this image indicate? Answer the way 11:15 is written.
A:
5:59
